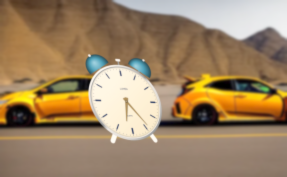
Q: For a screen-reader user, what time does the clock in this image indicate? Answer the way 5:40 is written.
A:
6:24
